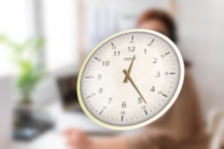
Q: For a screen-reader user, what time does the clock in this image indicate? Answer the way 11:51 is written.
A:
12:24
